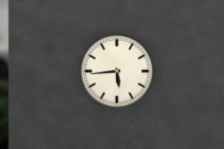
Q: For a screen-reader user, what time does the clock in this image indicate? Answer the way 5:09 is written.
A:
5:44
